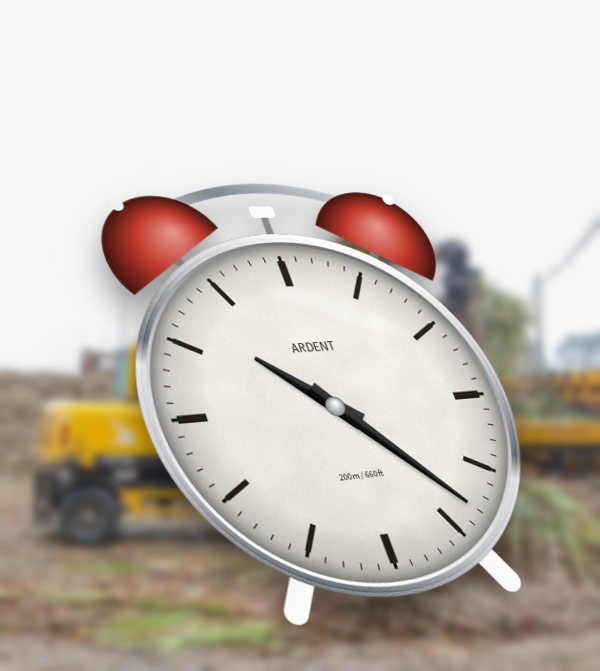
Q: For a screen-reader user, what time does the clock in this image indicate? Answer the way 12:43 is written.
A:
10:23
